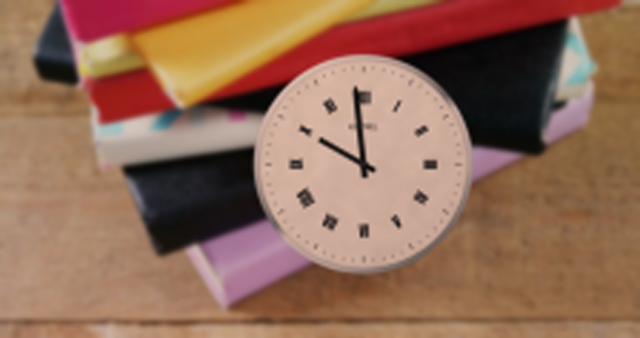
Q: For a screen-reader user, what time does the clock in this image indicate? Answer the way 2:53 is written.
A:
9:59
